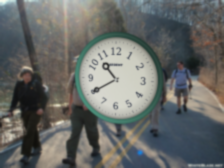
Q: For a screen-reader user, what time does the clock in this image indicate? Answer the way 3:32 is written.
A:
10:40
